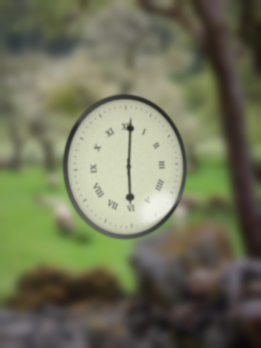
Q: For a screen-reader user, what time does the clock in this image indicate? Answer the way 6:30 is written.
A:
6:01
